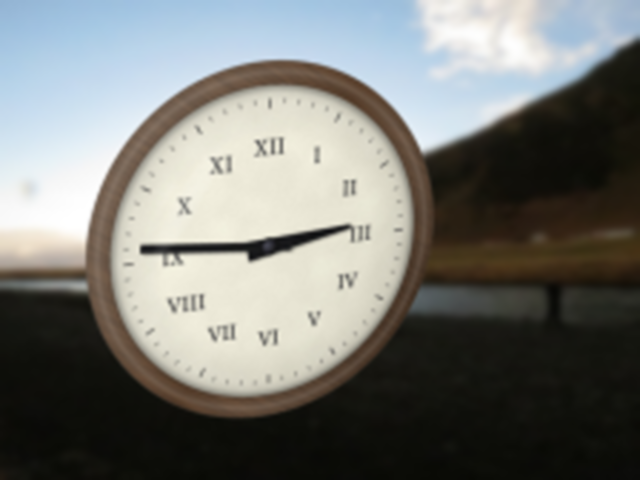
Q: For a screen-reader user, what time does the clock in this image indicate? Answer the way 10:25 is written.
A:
2:46
